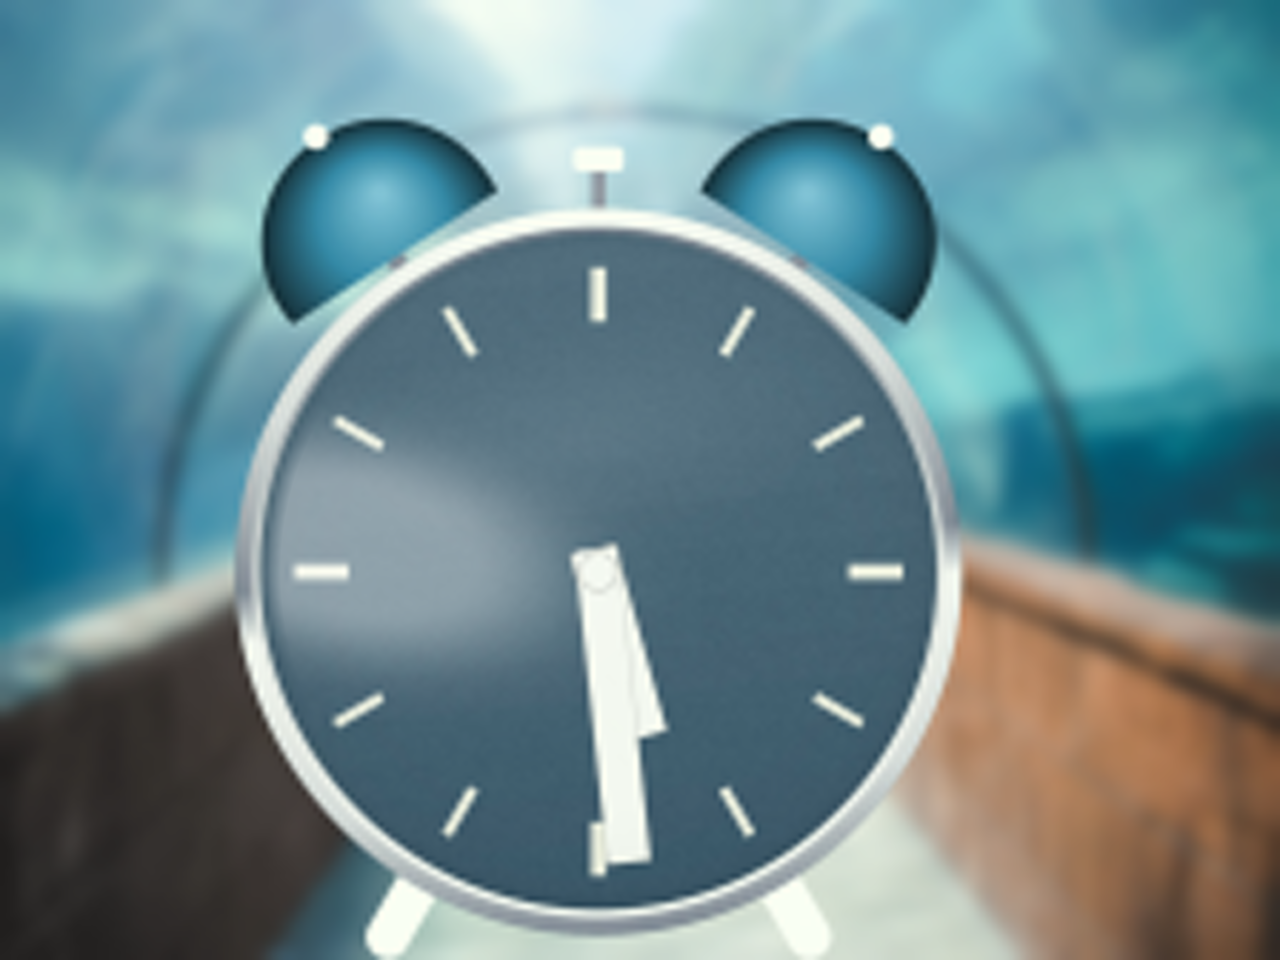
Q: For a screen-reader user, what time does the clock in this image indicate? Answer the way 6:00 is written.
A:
5:29
